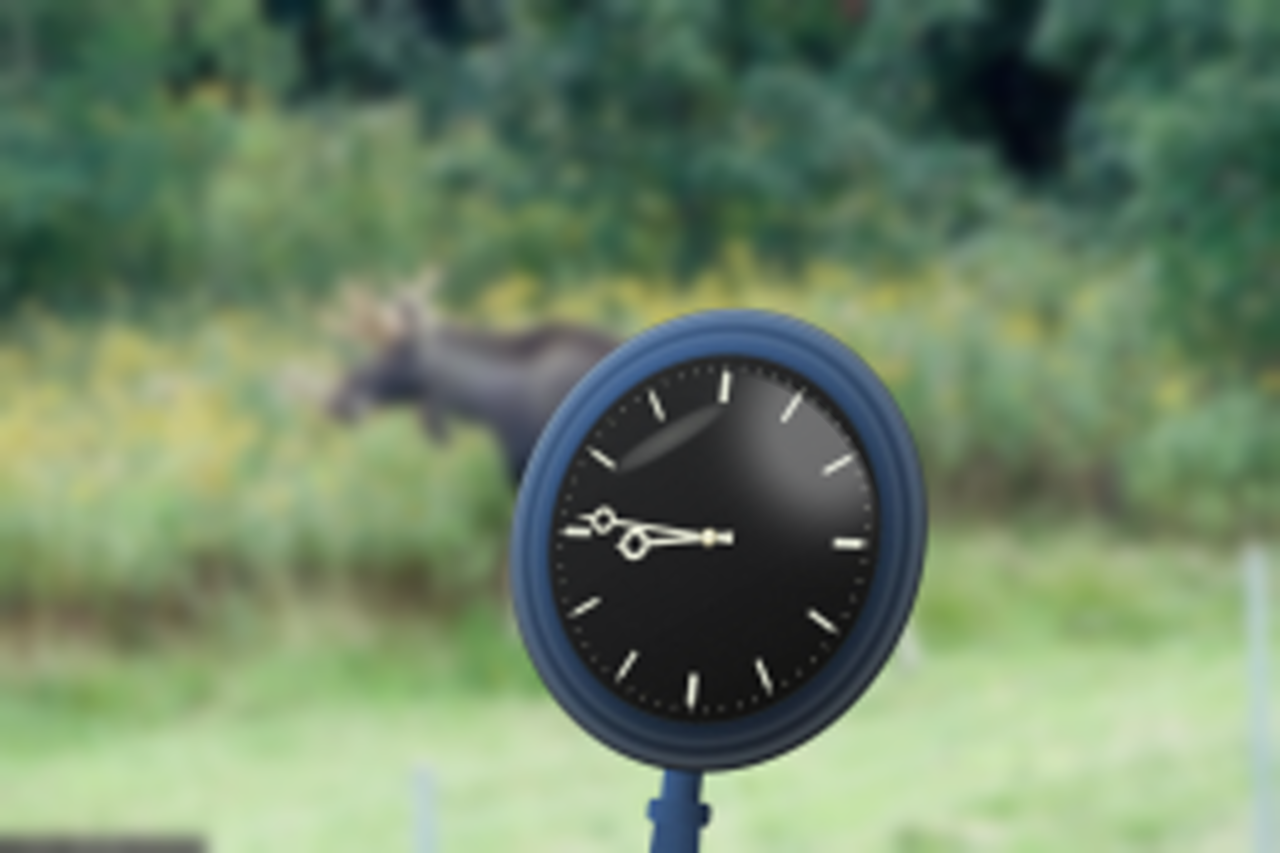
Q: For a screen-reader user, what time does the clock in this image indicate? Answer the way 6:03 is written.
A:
8:46
